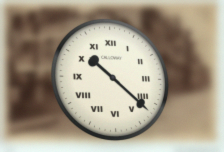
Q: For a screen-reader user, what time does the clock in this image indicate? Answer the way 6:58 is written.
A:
10:22
